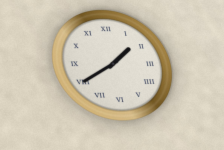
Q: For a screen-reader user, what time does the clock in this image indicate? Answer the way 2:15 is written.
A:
1:40
